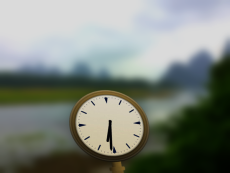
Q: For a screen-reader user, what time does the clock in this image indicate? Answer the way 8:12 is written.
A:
6:31
